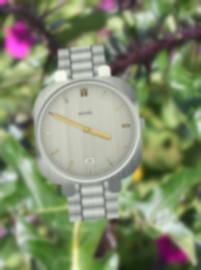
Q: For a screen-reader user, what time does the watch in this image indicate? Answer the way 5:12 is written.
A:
3:50
